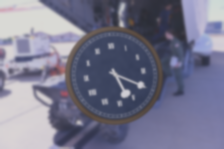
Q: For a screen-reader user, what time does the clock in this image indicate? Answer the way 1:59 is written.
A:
5:20
